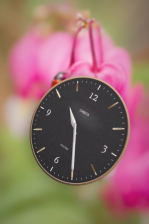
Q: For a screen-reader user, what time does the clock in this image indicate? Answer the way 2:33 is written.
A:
10:25
